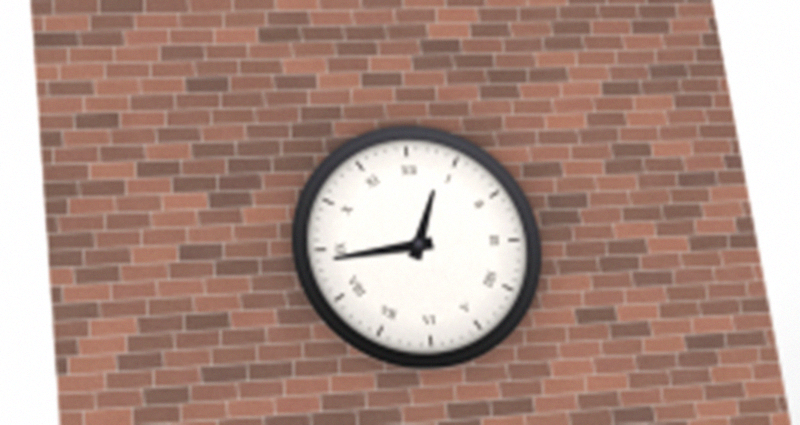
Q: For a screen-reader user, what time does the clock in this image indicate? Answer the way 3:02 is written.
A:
12:44
